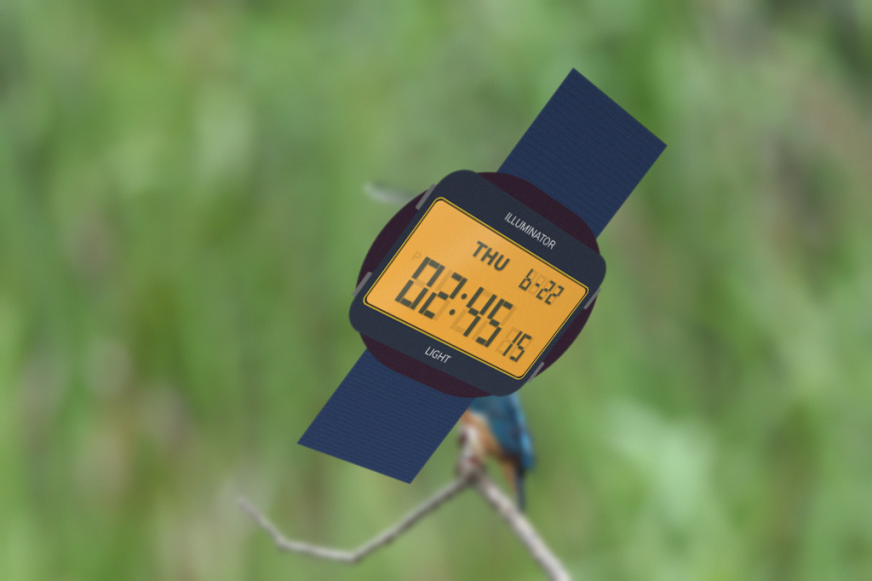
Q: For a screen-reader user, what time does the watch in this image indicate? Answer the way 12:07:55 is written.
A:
2:45:15
